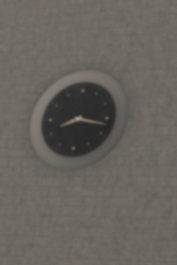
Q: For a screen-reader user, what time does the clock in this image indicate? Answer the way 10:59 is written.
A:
8:17
